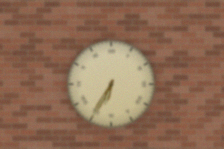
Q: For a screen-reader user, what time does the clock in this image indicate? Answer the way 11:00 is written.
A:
6:35
